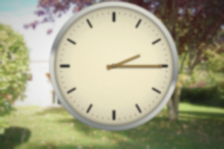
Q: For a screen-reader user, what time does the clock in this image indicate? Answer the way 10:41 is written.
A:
2:15
